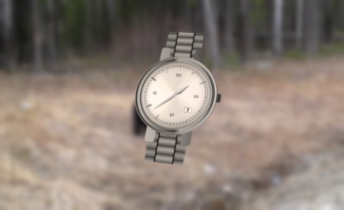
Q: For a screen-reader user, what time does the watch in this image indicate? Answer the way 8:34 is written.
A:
1:38
